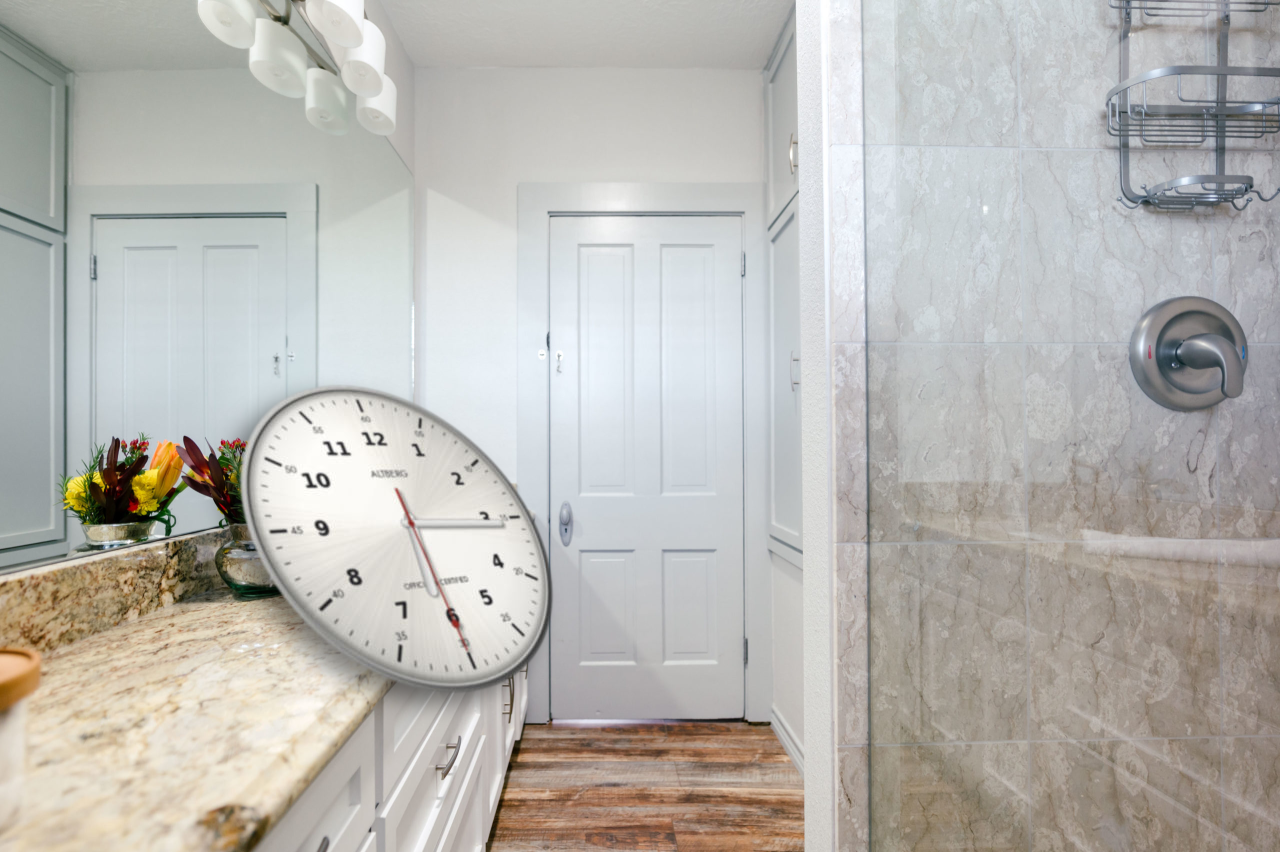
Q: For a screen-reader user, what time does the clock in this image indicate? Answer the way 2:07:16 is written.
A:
6:15:30
